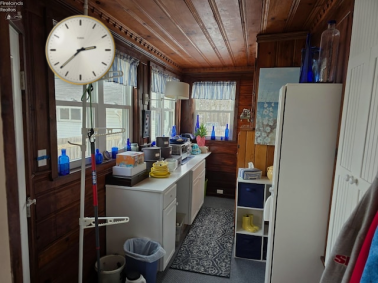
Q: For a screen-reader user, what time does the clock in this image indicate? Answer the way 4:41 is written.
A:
2:38
